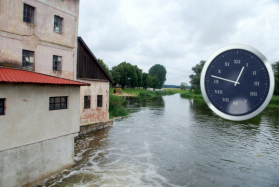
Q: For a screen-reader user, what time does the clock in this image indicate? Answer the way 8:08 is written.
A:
12:47
